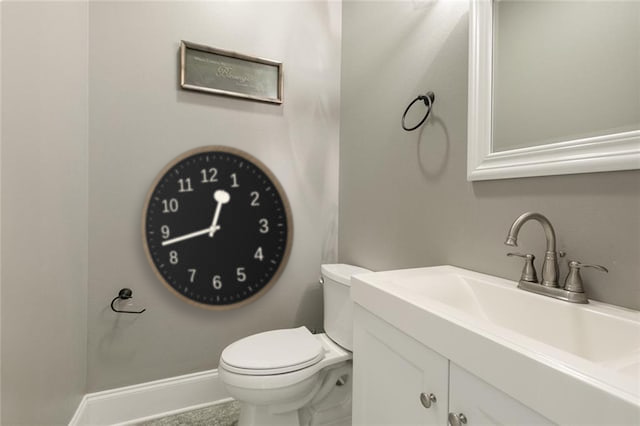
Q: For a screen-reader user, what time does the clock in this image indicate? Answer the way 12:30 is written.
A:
12:43
